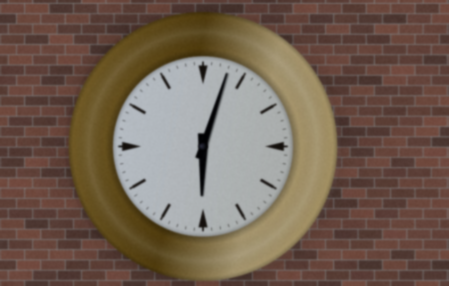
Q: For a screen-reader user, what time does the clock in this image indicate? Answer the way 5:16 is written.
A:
6:03
